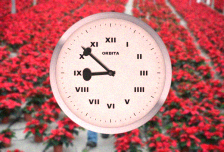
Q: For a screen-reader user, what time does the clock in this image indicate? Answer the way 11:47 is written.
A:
8:52
